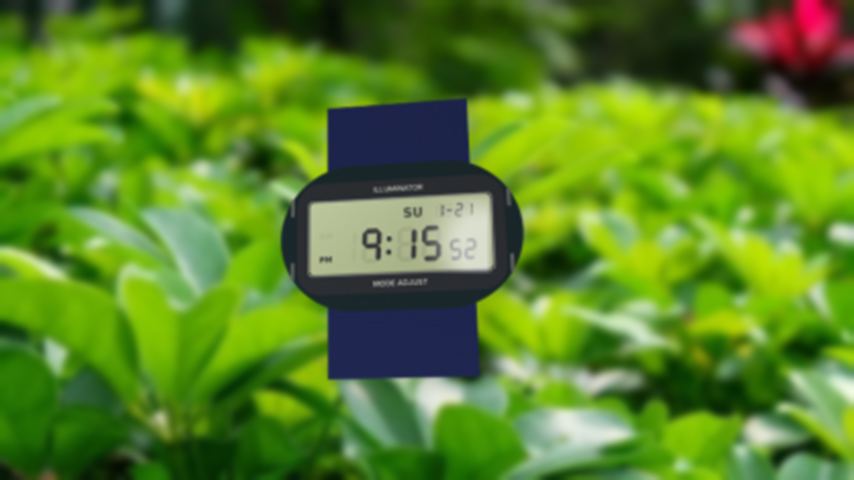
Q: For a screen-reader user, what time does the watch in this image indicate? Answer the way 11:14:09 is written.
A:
9:15:52
